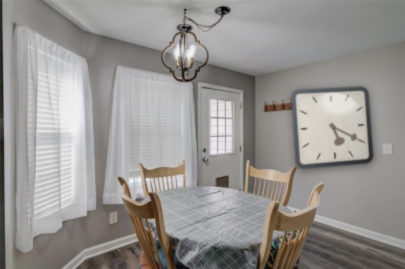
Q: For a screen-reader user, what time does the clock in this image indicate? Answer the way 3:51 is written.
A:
5:20
